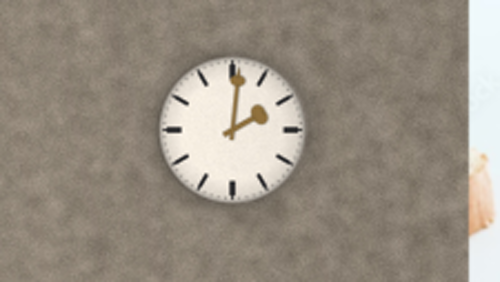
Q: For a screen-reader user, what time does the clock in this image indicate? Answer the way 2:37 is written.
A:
2:01
